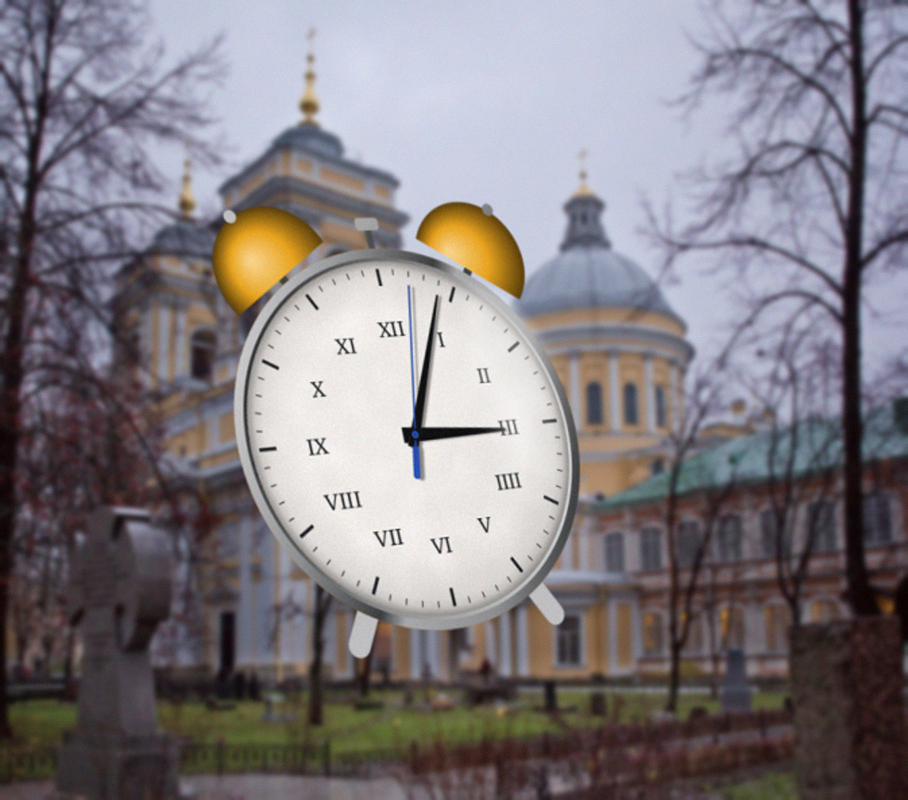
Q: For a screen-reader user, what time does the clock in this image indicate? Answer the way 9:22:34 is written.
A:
3:04:02
